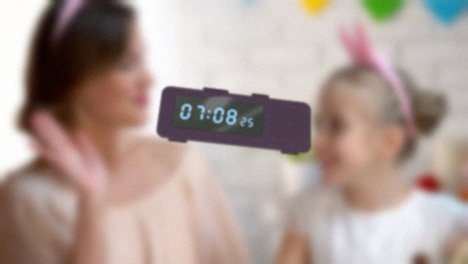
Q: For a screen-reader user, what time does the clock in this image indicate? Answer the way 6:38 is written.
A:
7:08
